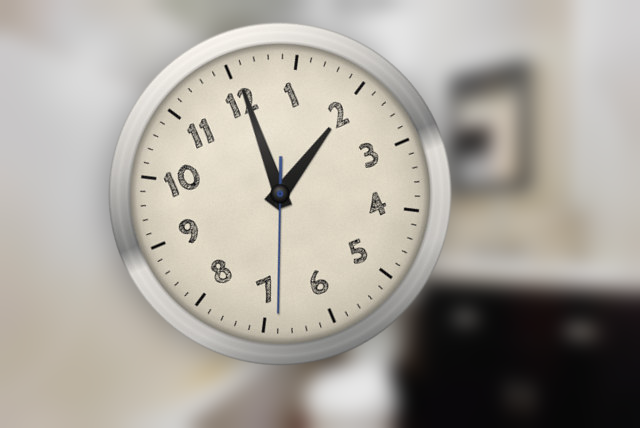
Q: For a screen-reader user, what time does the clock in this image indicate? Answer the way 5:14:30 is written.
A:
2:00:34
